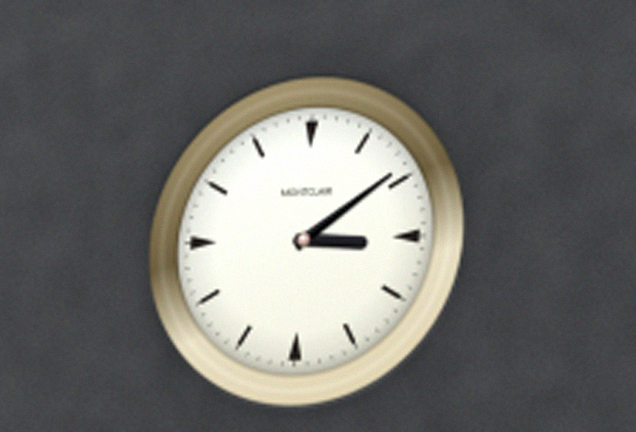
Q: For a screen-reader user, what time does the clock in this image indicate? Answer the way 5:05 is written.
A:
3:09
